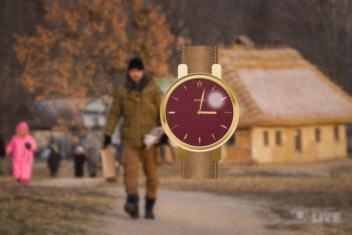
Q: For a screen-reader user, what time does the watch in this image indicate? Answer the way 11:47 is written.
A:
3:02
